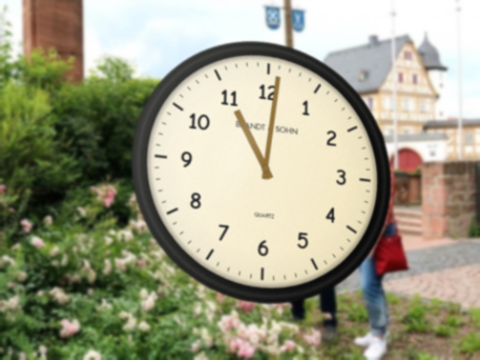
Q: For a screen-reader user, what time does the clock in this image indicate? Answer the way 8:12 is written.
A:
11:01
